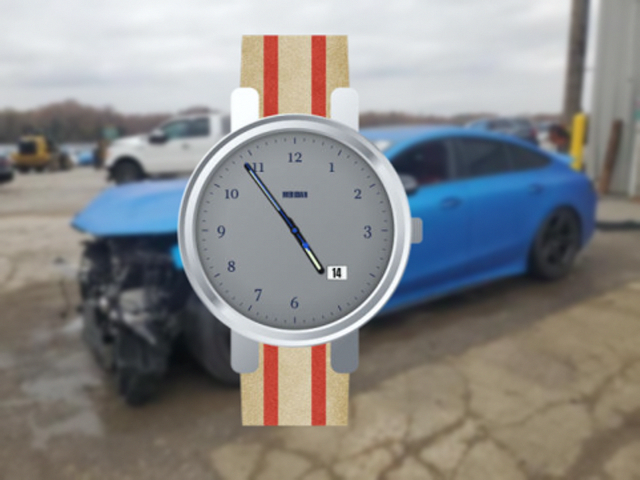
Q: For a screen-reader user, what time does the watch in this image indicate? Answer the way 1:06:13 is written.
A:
4:53:54
